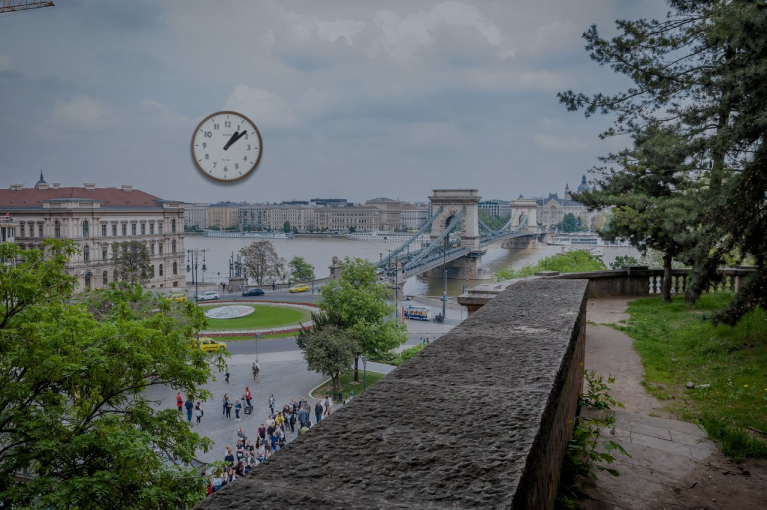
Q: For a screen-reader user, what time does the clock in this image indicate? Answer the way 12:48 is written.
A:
1:08
